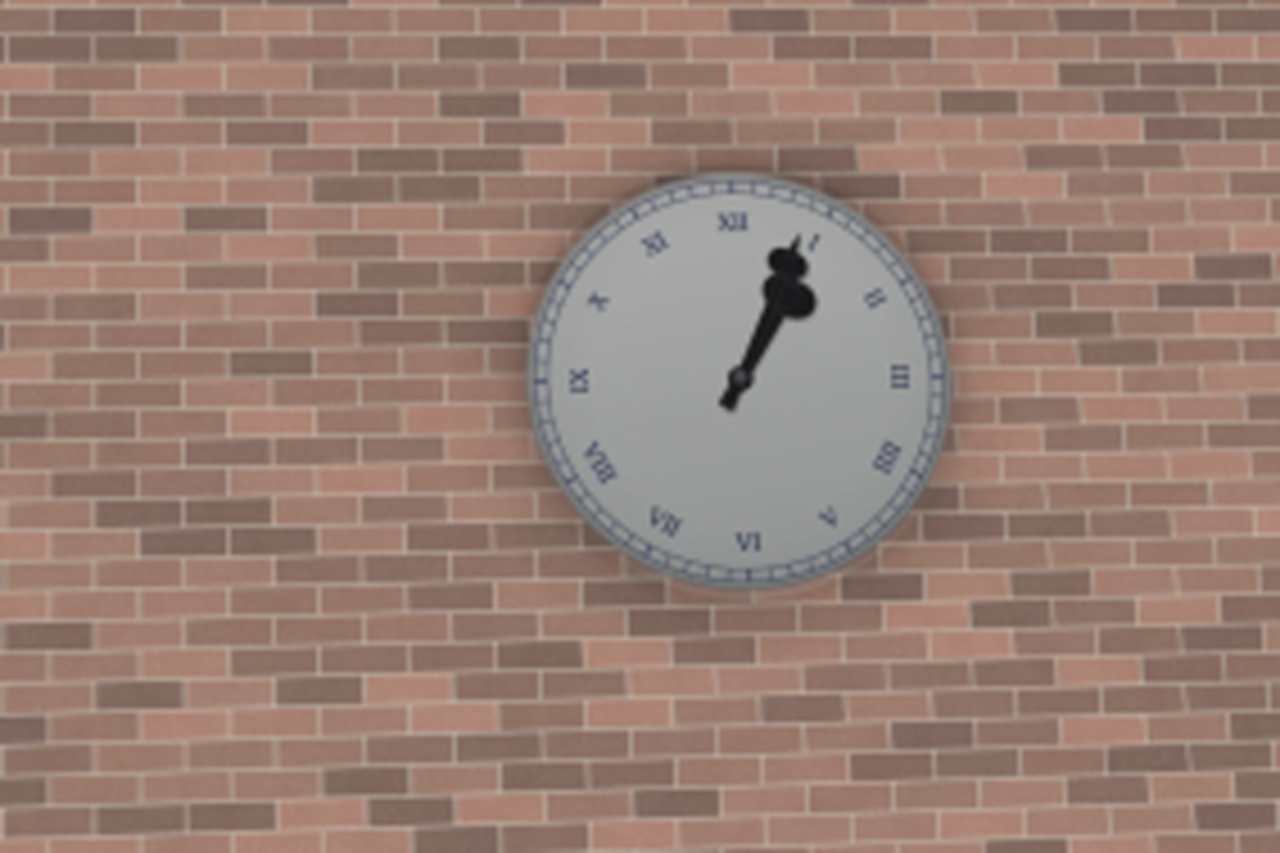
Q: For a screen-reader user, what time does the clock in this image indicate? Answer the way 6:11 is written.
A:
1:04
